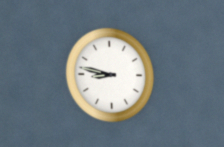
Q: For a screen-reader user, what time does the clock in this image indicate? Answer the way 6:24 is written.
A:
8:47
